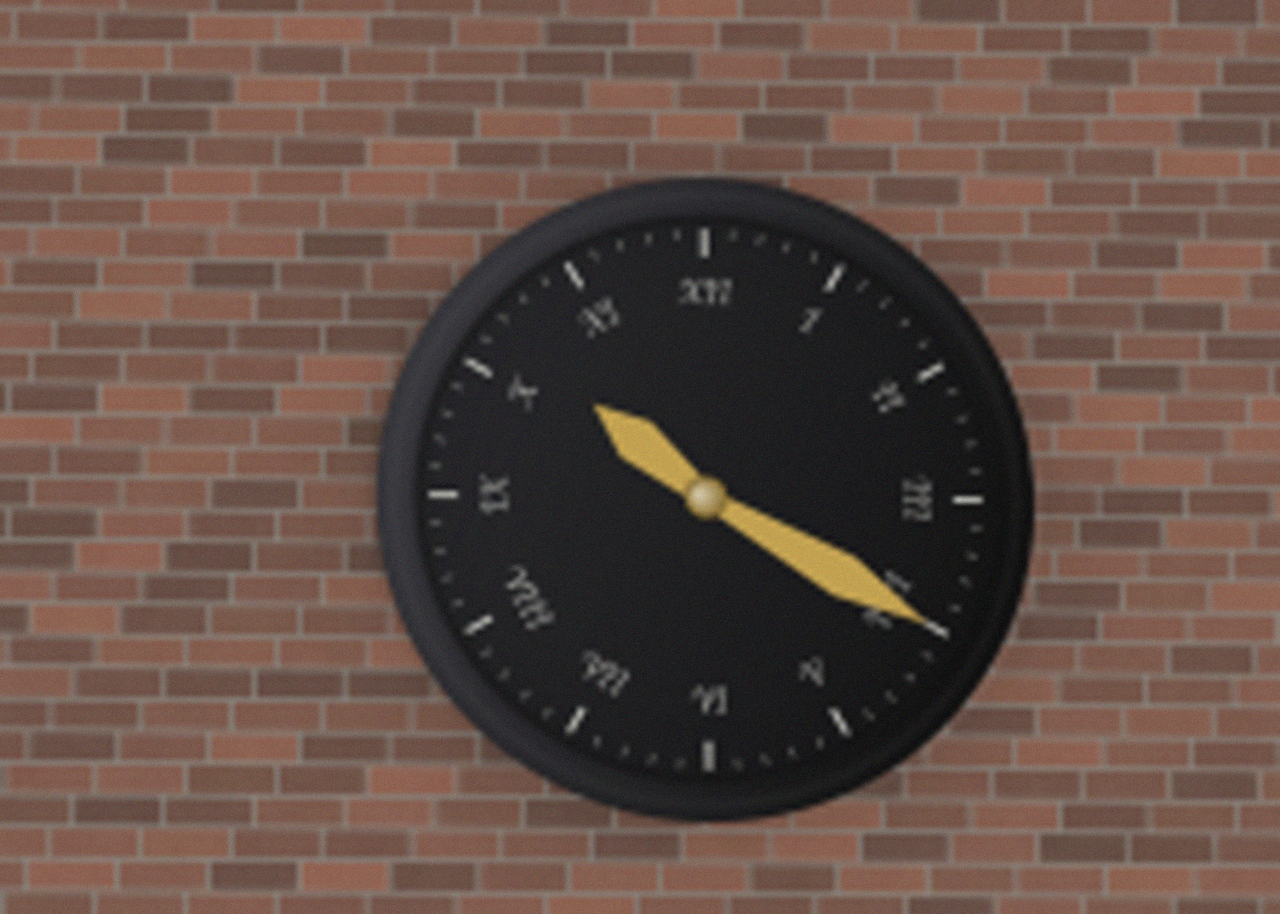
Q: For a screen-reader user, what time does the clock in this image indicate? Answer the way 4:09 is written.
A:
10:20
